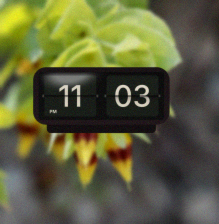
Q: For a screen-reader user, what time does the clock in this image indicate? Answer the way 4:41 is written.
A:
11:03
